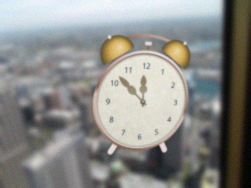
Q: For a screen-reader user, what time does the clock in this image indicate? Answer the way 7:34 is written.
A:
11:52
